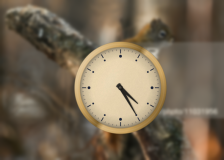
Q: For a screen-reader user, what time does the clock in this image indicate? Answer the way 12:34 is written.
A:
4:25
